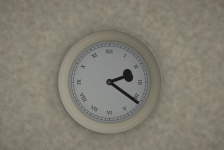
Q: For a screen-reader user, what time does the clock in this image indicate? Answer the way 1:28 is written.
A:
2:21
